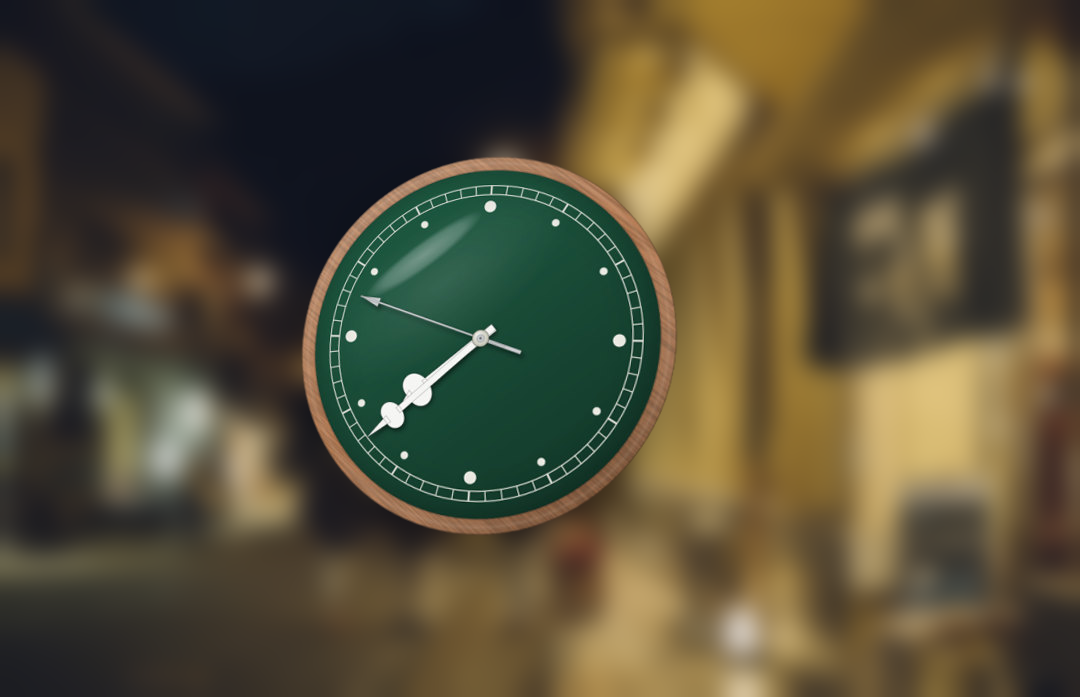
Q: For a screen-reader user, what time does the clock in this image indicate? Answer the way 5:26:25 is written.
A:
7:37:48
